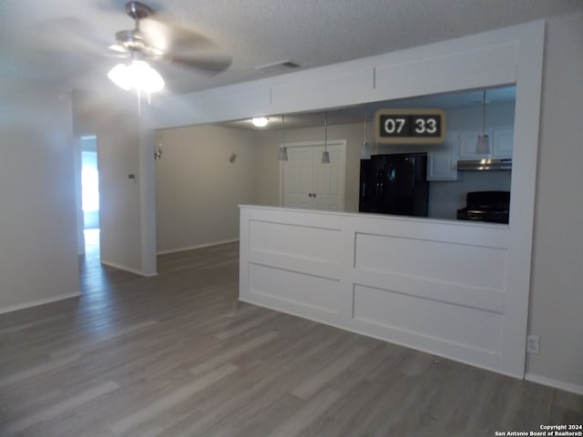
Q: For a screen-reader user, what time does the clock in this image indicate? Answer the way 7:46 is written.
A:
7:33
